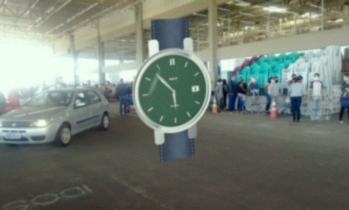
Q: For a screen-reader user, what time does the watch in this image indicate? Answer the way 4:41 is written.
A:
5:53
